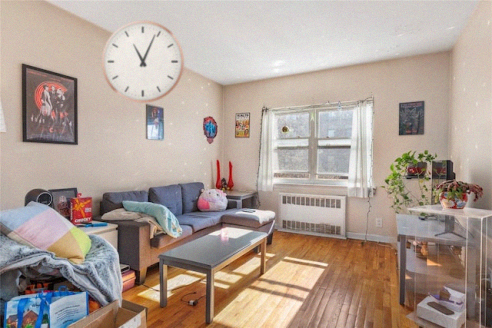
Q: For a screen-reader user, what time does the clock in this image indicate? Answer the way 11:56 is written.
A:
11:04
